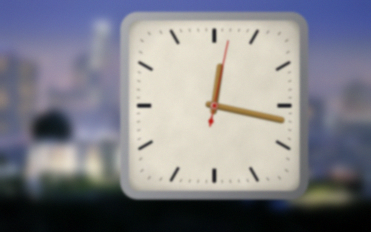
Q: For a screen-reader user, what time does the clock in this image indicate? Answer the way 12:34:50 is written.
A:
12:17:02
